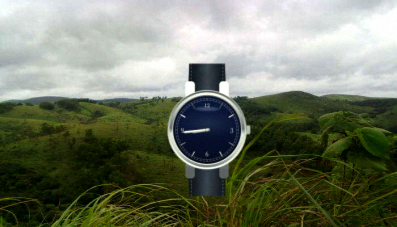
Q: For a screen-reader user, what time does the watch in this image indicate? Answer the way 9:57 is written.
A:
8:44
